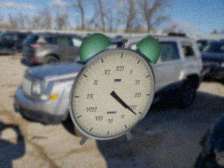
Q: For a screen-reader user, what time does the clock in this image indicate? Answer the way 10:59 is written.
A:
4:21
